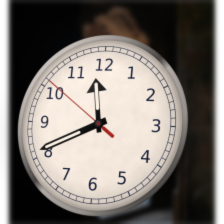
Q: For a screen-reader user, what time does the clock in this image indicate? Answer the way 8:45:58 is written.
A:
11:40:51
